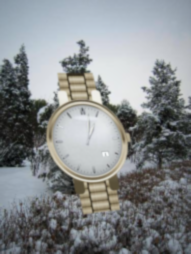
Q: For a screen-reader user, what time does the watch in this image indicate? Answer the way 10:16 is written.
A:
1:02
